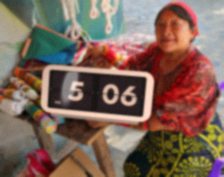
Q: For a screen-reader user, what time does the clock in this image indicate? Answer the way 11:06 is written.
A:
5:06
